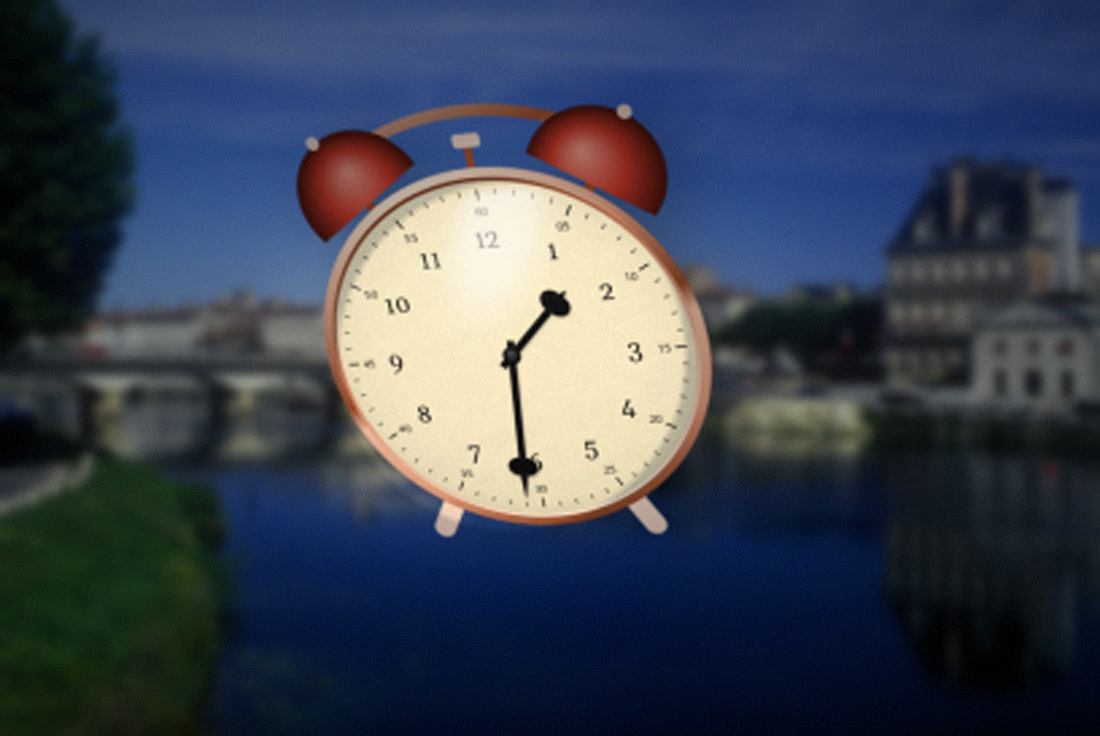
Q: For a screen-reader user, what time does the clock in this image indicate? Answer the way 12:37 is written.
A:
1:31
